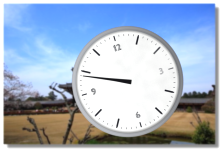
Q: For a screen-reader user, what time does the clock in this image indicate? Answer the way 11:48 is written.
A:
9:49
